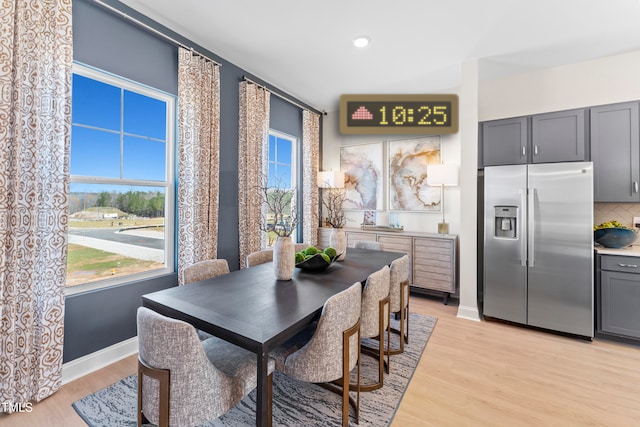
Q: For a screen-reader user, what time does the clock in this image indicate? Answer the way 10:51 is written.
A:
10:25
